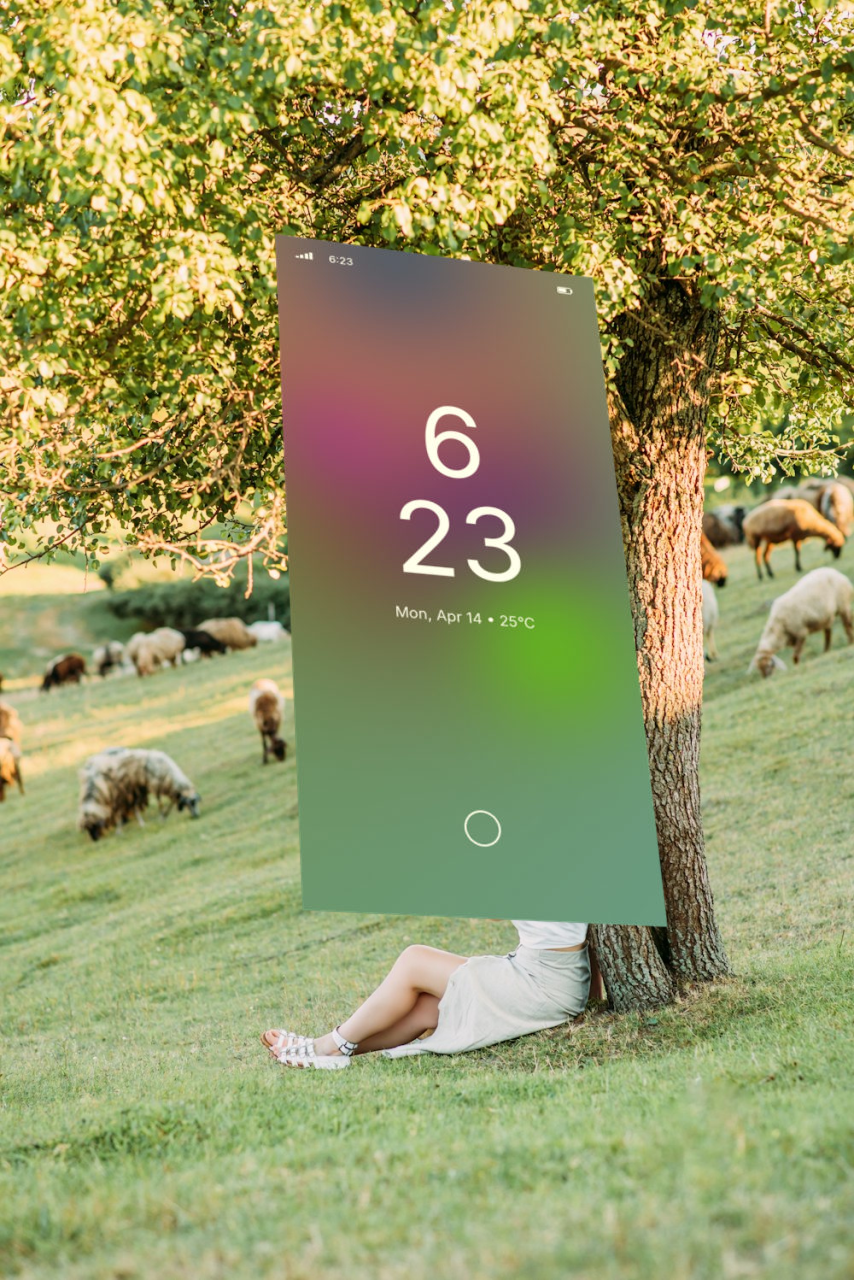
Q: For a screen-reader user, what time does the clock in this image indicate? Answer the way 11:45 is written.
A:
6:23
